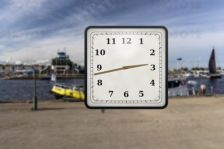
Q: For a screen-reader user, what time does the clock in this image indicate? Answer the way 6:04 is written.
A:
2:43
